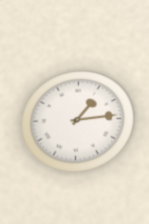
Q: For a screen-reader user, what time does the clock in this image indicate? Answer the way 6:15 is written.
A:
1:14
